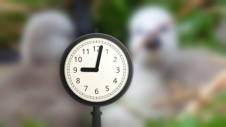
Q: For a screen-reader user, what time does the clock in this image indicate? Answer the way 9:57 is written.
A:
9:02
